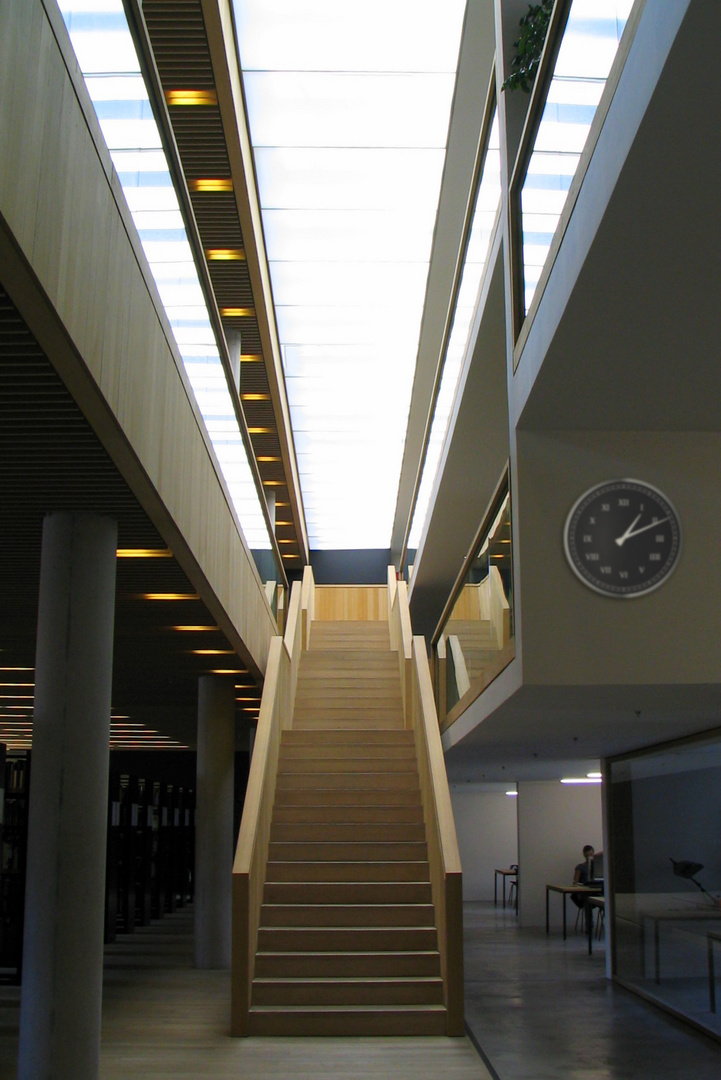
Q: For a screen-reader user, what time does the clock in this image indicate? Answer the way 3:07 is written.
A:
1:11
